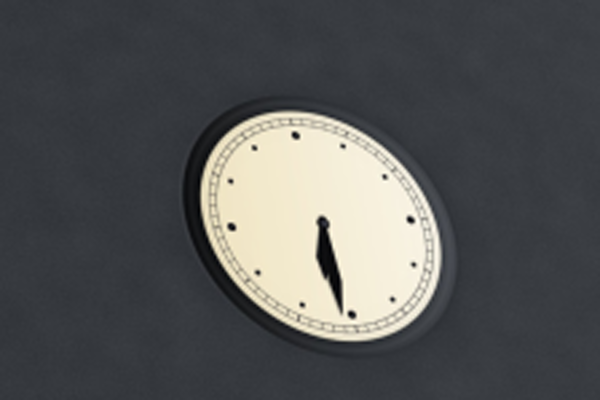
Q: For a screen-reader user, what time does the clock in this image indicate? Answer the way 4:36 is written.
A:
6:31
